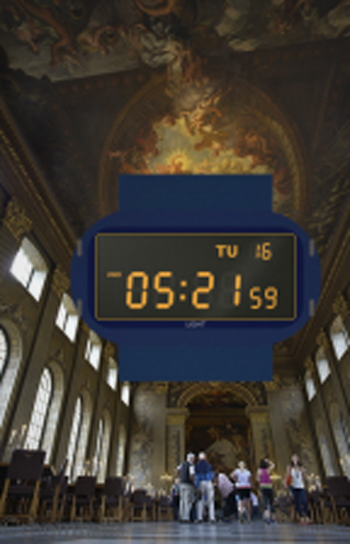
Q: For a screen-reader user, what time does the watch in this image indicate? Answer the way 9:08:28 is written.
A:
5:21:59
